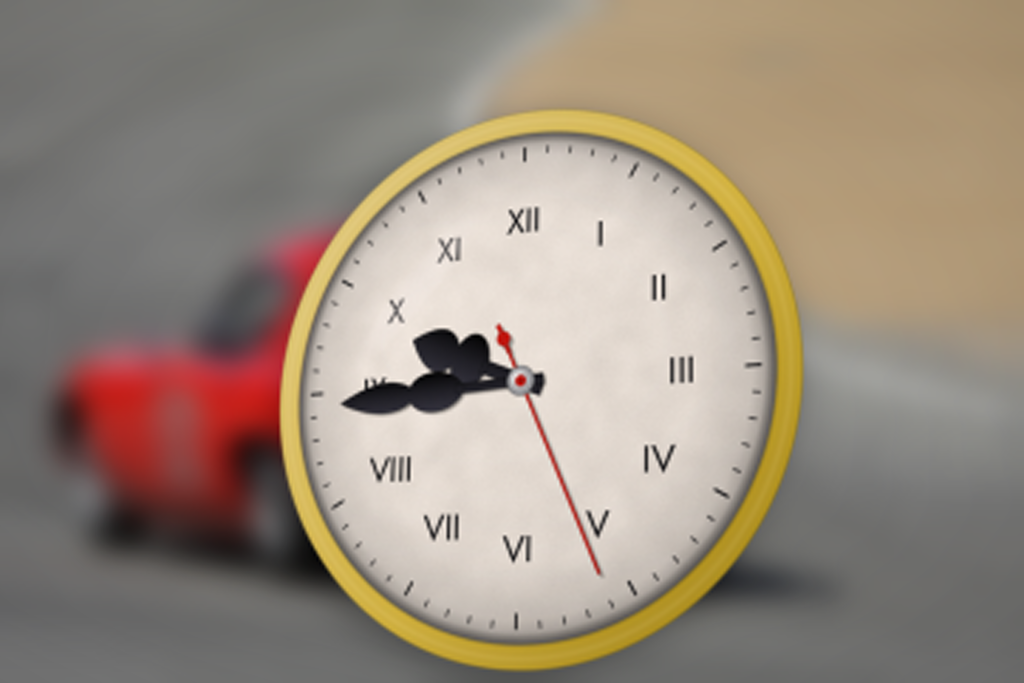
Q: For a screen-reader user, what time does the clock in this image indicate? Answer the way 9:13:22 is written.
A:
9:44:26
